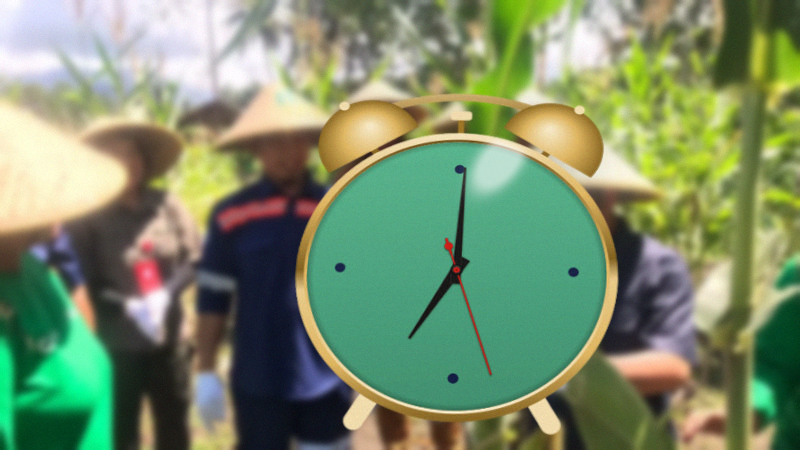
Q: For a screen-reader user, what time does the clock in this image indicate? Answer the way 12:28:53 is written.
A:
7:00:27
